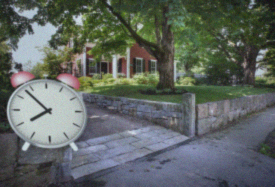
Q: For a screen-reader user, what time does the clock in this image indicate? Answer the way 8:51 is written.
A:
7:53
